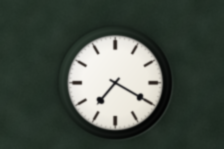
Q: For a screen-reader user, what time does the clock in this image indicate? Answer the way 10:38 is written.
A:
7:20
